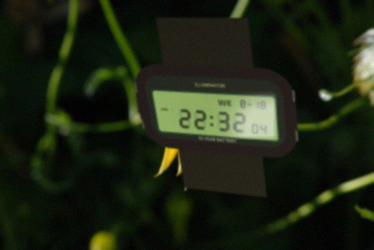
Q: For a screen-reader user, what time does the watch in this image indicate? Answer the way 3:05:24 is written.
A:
22:32:04
